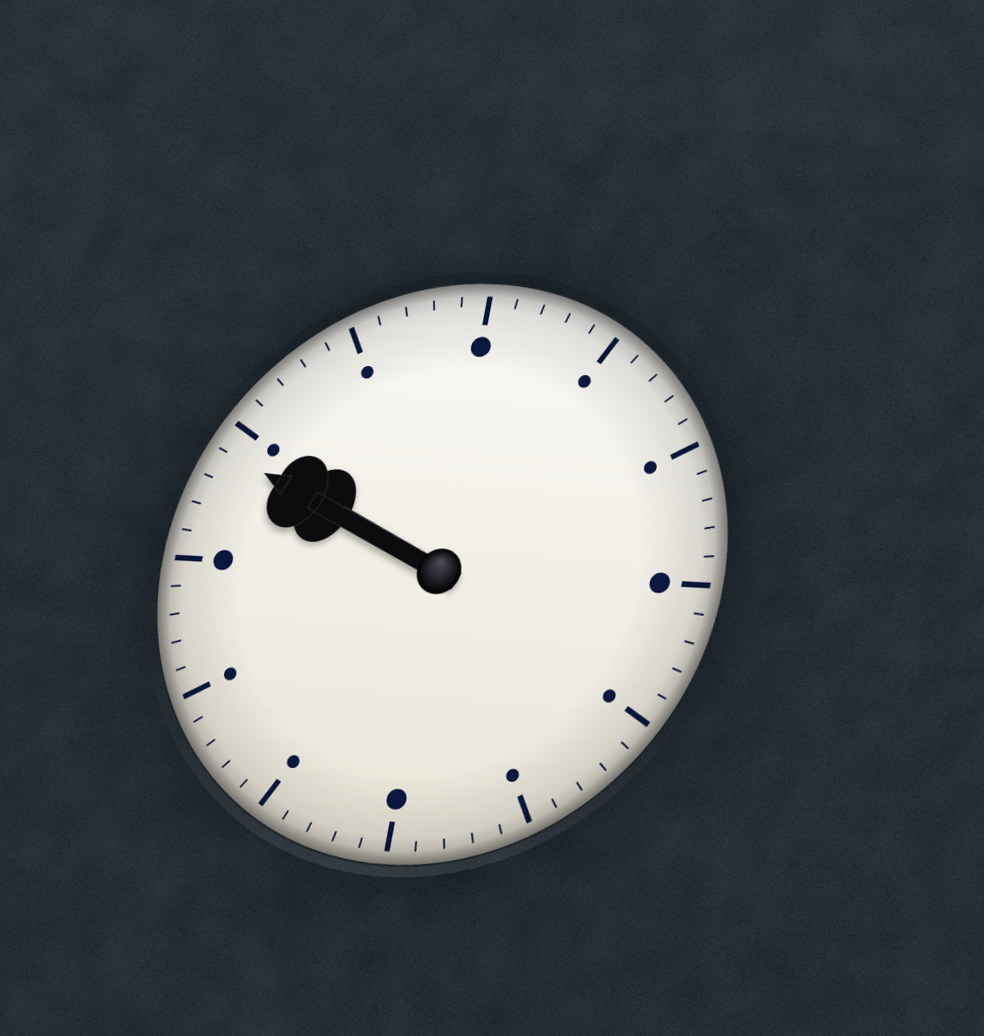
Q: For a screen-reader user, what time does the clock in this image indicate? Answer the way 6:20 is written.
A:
9:49
